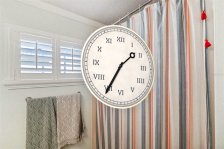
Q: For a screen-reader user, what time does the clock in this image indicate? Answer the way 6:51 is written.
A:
1:35
